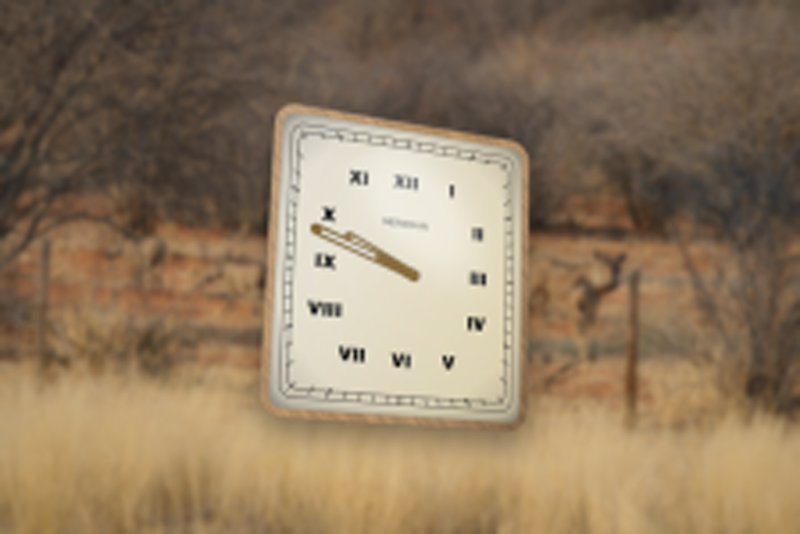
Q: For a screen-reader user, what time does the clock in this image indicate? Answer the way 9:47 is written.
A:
9:48
